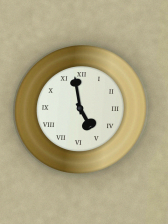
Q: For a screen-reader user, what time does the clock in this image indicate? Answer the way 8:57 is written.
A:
4:58
